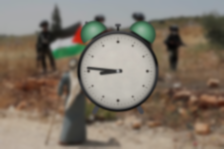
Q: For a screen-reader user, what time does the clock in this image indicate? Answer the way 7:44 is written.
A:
8:46
